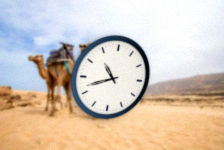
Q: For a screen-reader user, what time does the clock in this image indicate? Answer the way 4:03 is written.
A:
10:42
